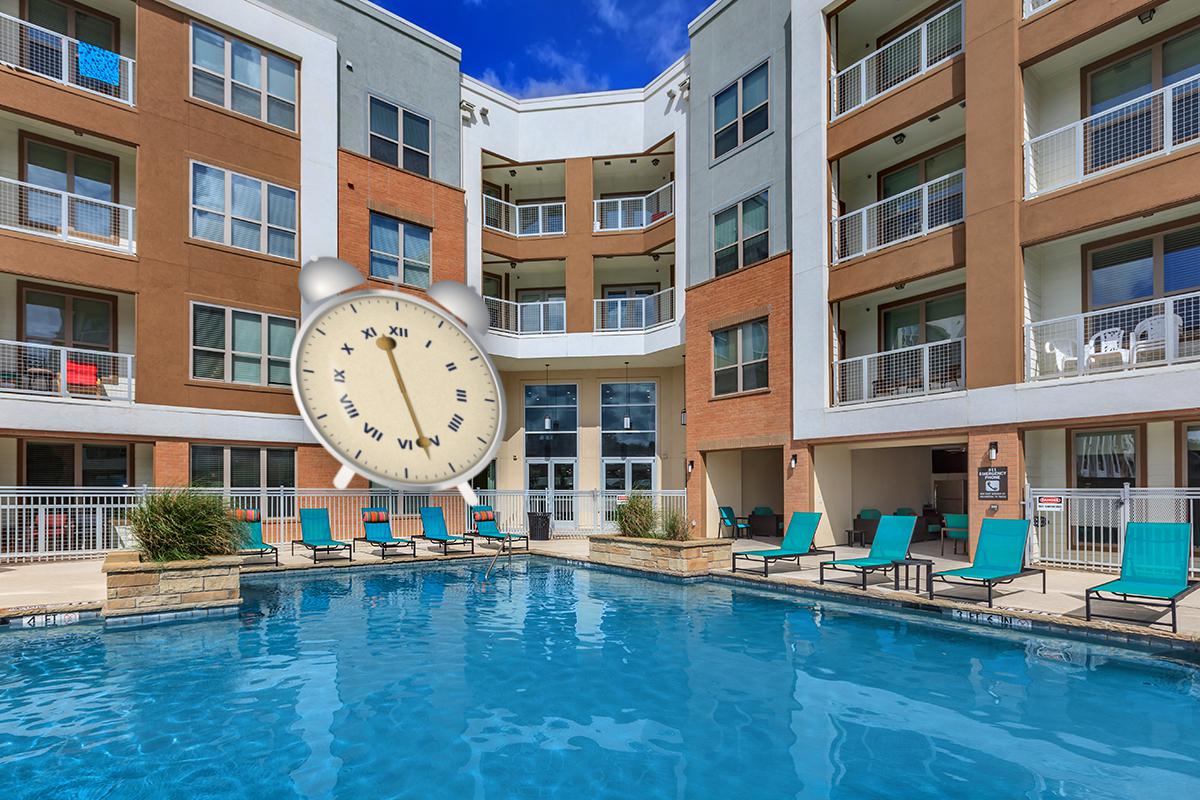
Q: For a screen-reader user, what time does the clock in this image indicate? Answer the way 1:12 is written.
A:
11:27
